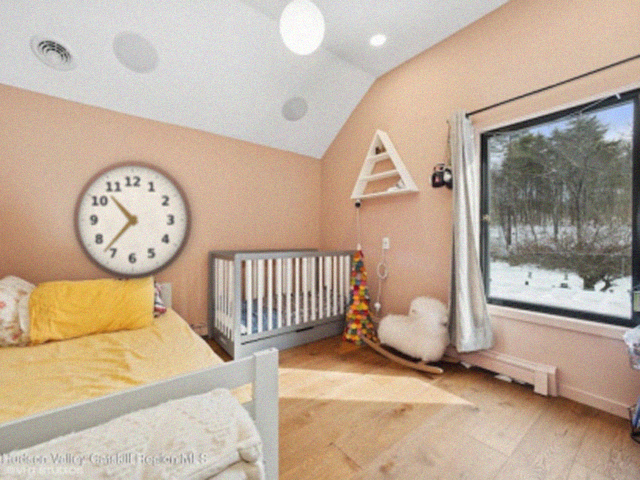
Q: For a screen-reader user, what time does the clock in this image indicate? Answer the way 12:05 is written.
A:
10:37
